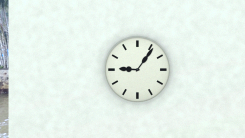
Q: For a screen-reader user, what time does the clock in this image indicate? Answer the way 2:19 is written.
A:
9:06
